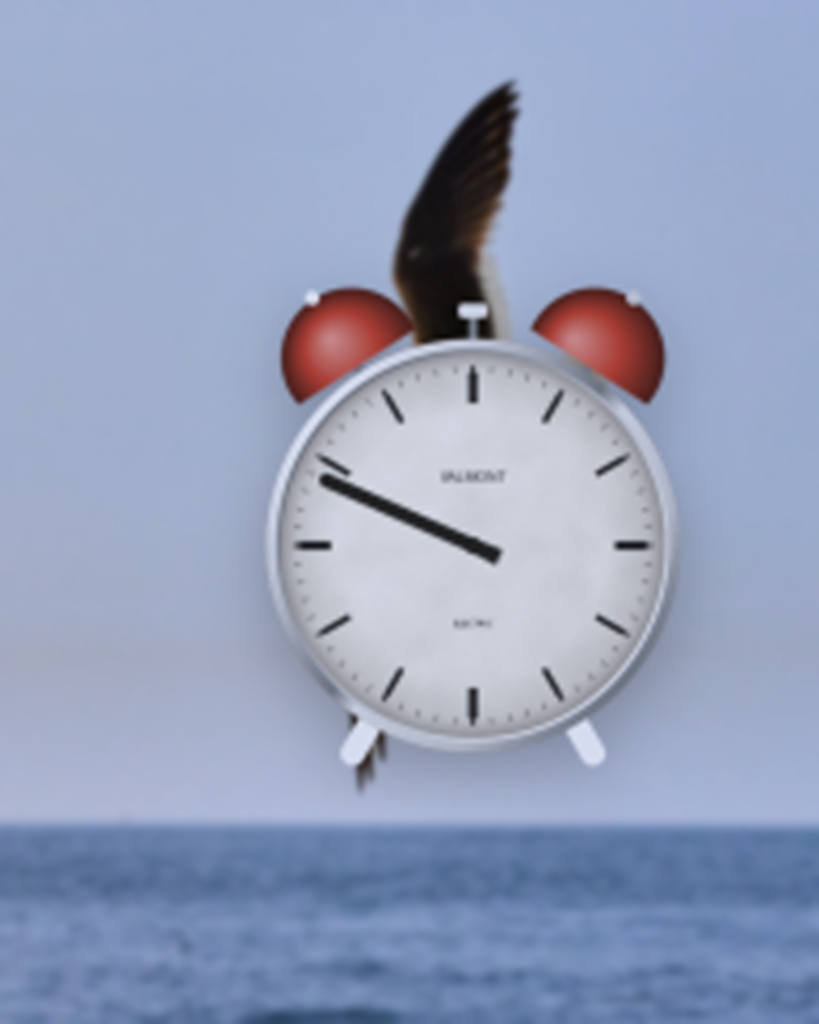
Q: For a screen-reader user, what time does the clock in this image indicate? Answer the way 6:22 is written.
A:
9:49
